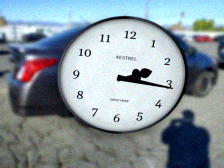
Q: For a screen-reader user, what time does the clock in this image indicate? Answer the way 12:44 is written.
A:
2:16
